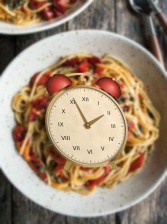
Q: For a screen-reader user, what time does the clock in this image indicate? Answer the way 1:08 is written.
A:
1:56
